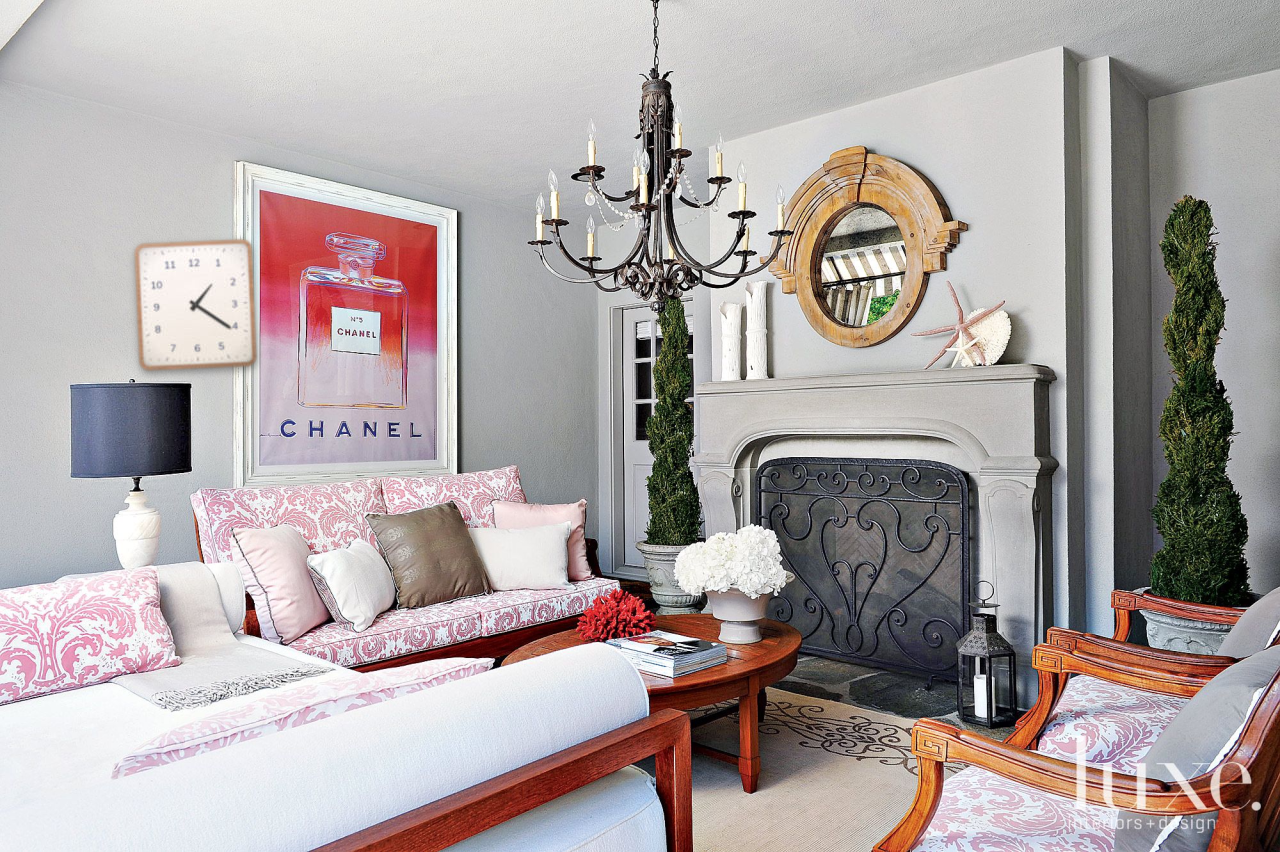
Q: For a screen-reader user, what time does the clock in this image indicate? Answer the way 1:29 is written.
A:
1:21
